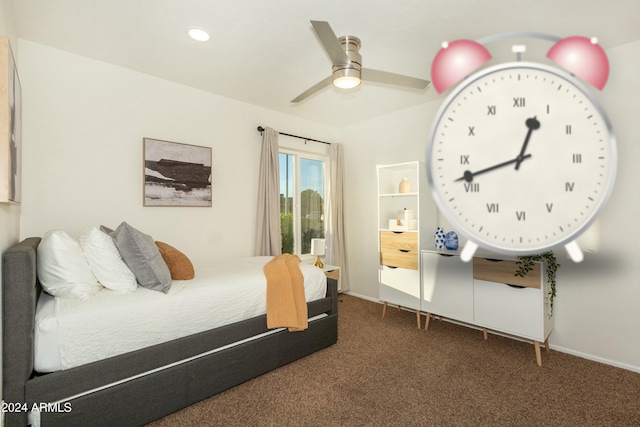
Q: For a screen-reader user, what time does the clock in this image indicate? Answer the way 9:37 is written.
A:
12:42
